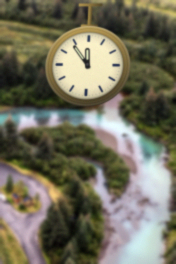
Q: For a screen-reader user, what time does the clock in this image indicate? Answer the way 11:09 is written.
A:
11:54
